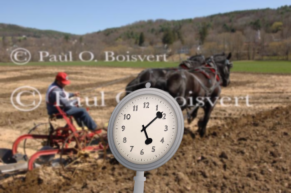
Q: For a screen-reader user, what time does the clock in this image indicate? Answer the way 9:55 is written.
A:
5:08
